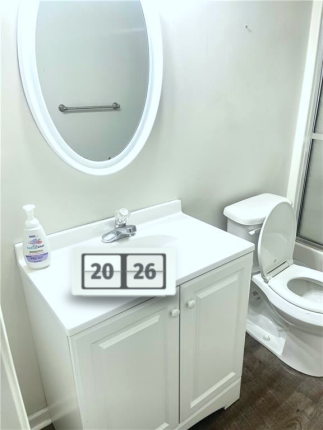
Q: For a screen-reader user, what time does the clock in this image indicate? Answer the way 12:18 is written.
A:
20:26
